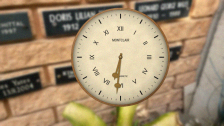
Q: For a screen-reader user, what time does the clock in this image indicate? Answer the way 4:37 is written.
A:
6:31
